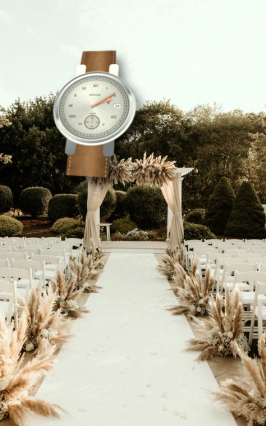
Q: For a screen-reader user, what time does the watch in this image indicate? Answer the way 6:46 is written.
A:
2:09
